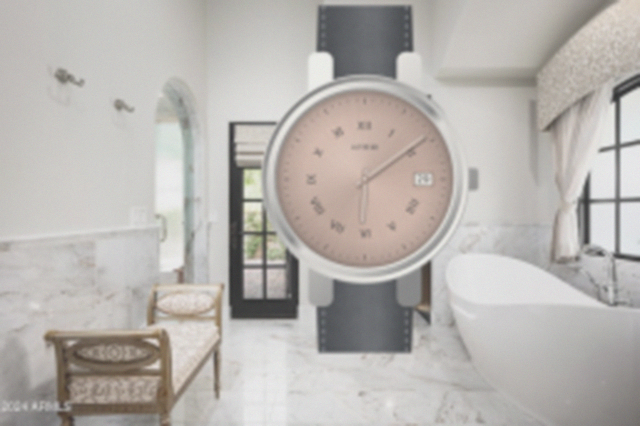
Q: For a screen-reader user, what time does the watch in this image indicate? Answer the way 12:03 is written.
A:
6:09
